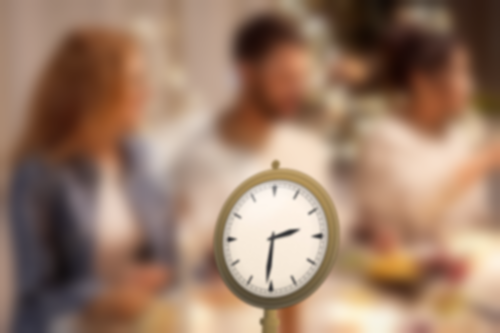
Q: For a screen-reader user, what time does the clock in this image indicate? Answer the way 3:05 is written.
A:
2:31
